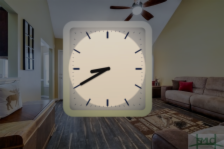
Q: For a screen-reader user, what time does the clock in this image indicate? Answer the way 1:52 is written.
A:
8:40
